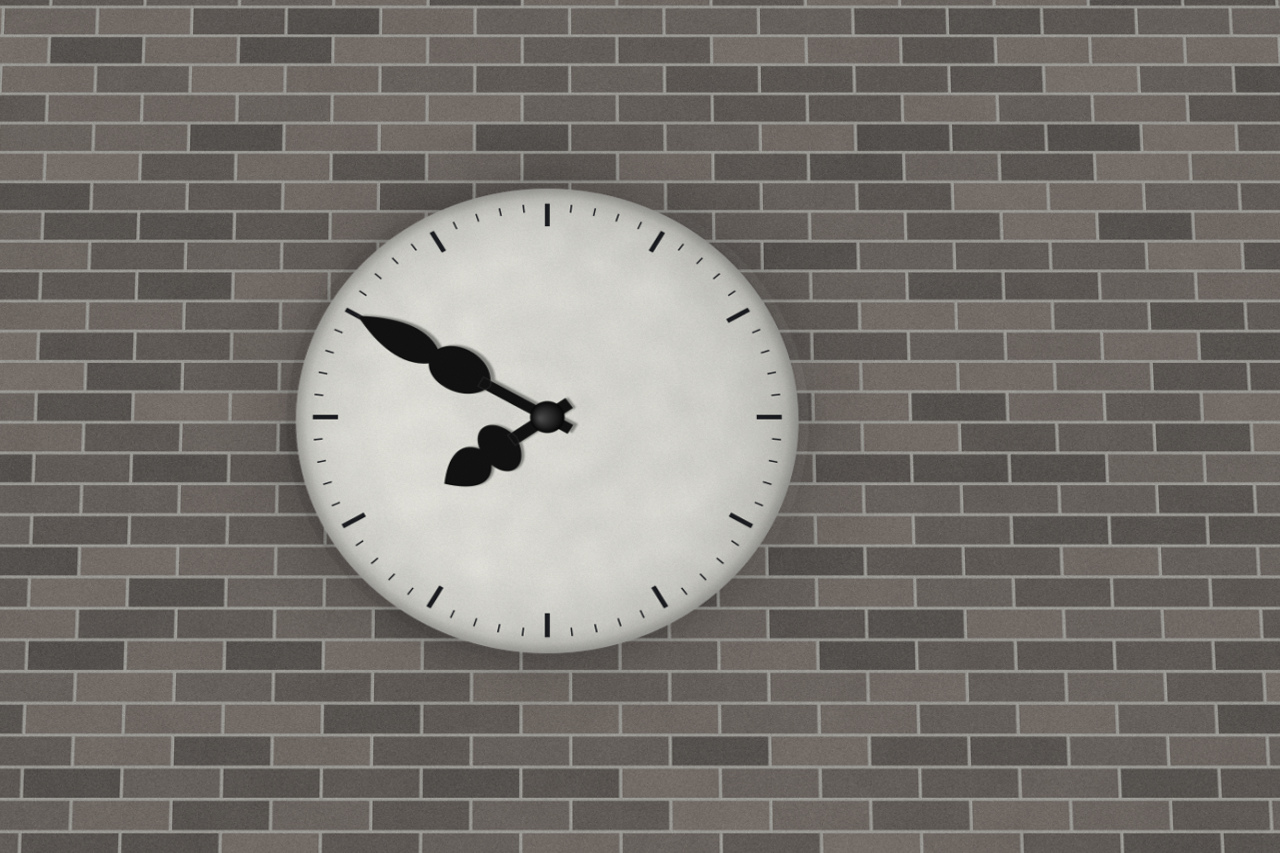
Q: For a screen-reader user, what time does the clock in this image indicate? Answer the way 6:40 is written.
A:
7:50
